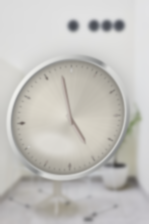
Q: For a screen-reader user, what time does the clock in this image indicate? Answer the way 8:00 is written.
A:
4:58
